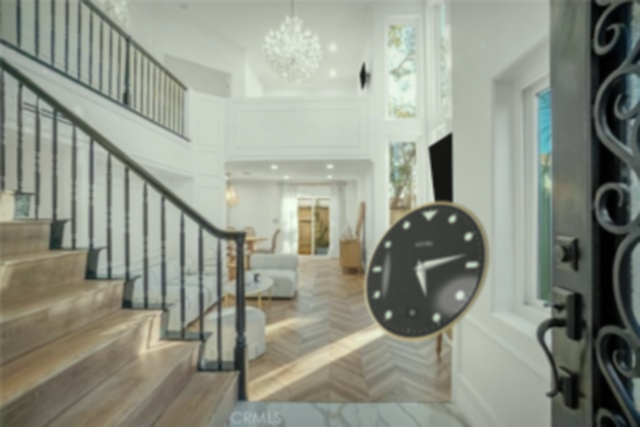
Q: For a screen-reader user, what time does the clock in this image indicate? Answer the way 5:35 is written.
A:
5:13
